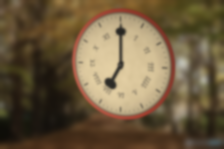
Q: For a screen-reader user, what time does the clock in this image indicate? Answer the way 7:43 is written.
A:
7:00
